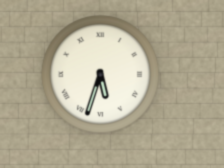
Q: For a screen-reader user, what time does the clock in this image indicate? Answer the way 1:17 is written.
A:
5:33
